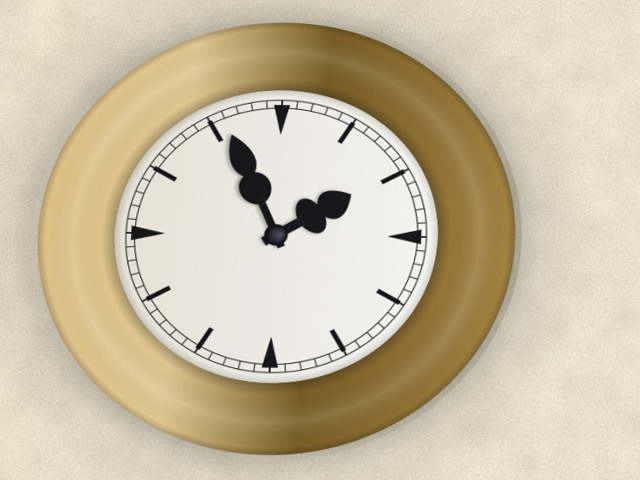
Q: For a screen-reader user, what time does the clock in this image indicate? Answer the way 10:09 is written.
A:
1:56
